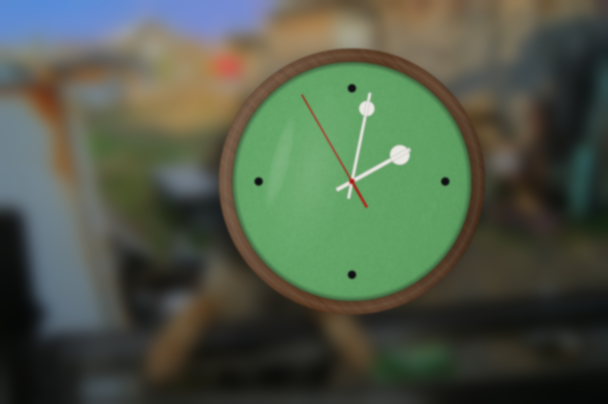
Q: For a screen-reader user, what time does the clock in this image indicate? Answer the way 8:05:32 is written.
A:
2:01:55
